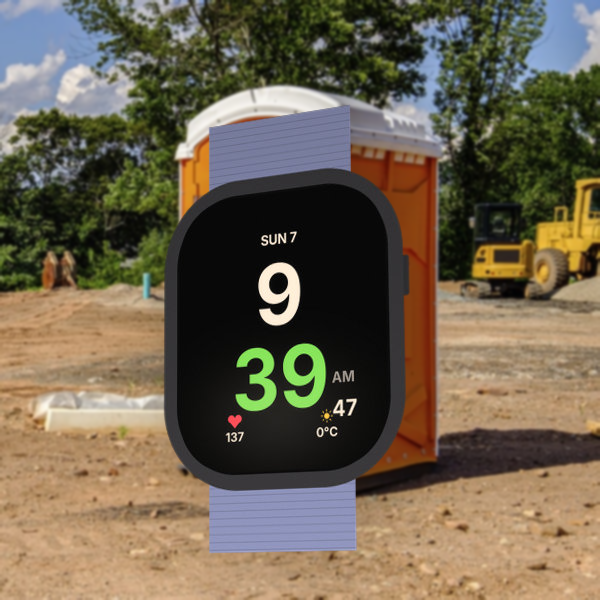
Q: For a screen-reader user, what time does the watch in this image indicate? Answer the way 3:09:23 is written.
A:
9:39:47
